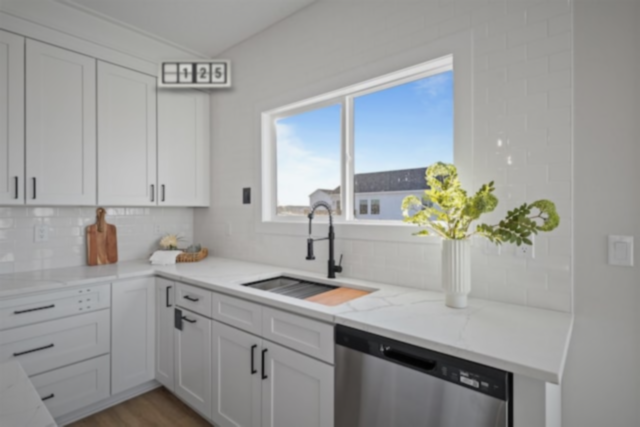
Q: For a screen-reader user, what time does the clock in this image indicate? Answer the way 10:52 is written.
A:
1:25
